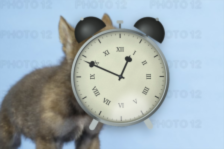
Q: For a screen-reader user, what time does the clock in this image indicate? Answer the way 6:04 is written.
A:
12:49
